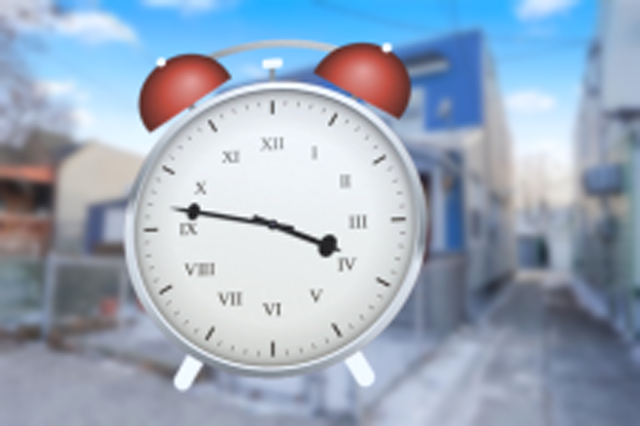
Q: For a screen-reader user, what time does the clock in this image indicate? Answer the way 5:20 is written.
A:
3:47
